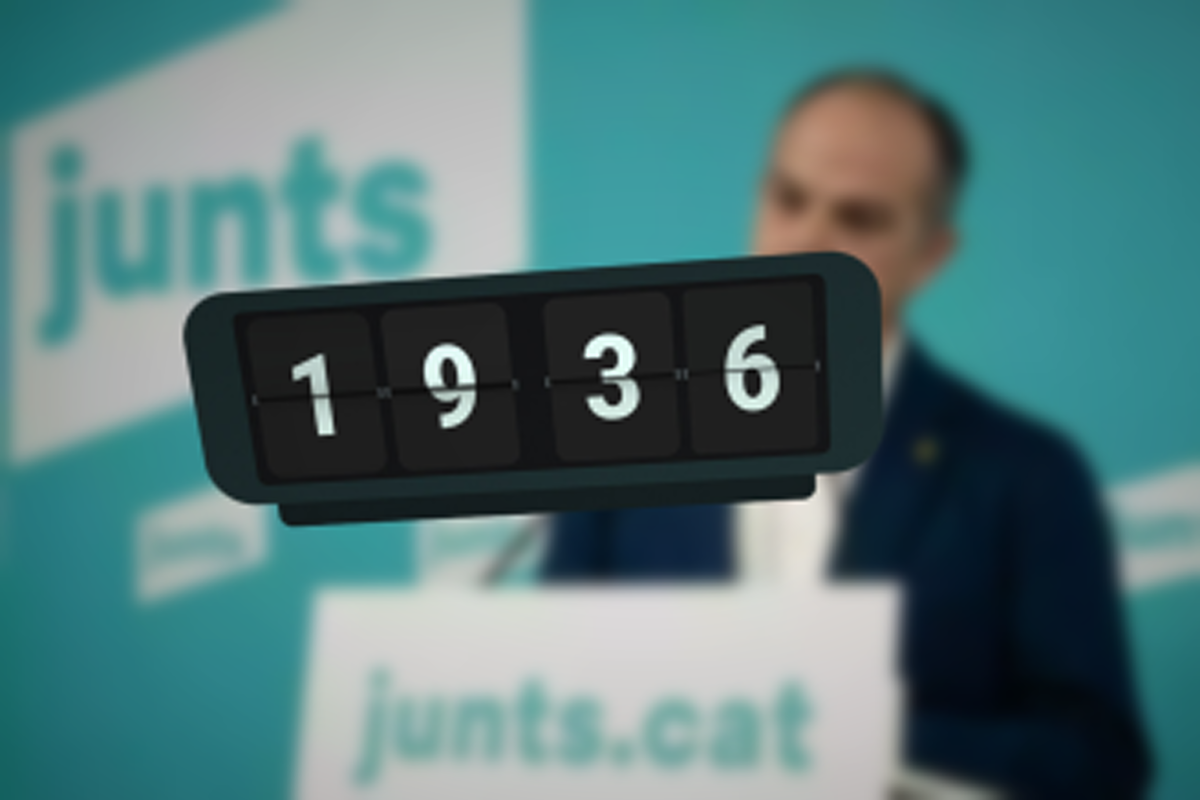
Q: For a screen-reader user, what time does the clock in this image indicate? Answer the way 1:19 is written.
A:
19:36
